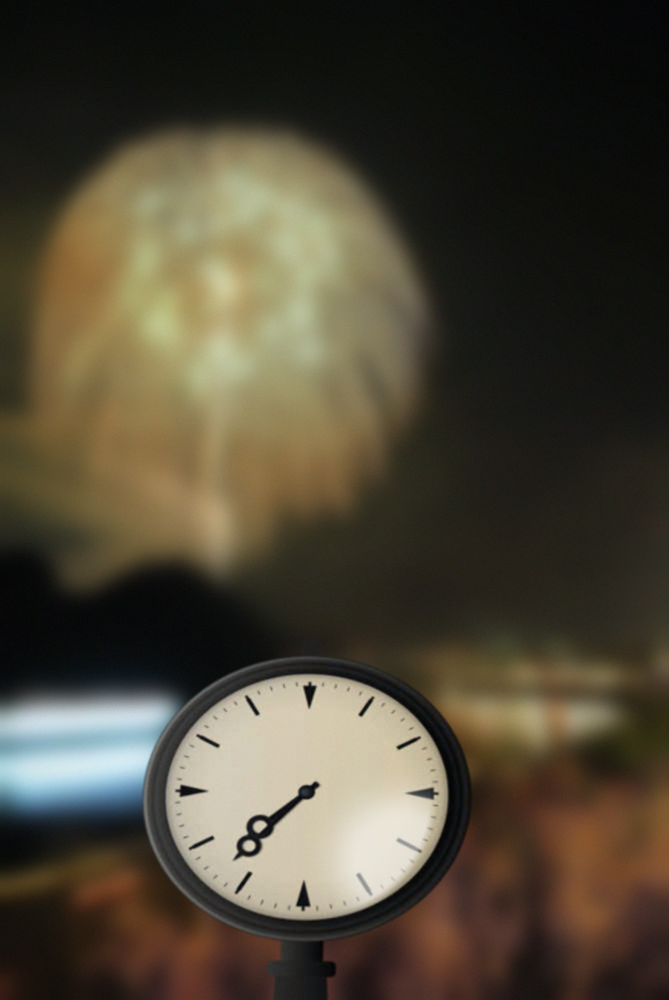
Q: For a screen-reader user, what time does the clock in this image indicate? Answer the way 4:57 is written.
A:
7:37
